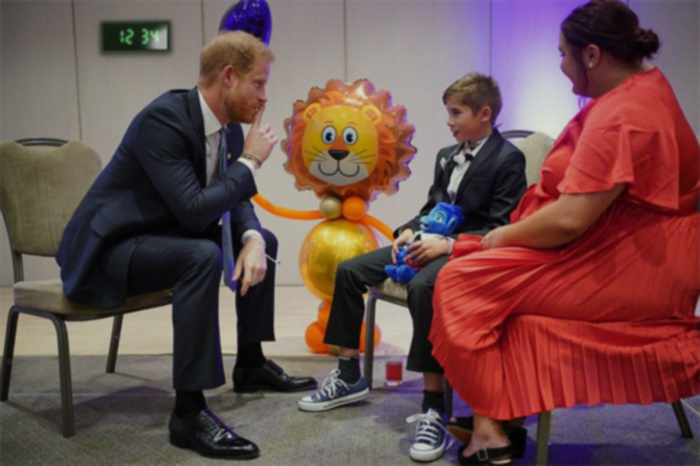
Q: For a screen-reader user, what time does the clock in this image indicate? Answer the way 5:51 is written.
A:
12:34
